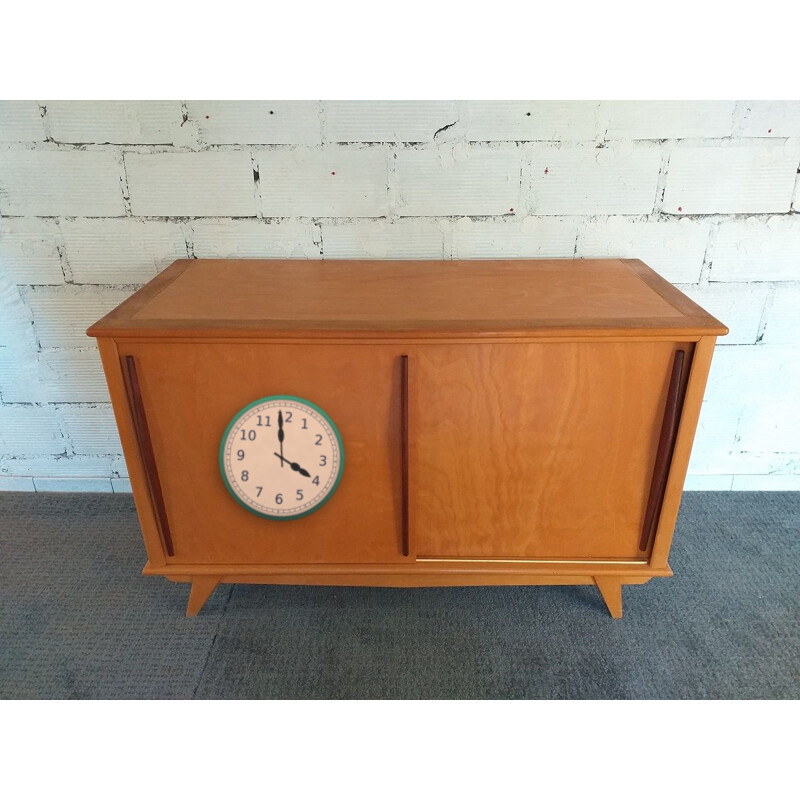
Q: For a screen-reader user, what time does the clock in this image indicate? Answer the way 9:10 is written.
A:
3:59
